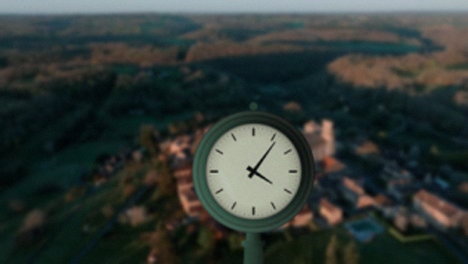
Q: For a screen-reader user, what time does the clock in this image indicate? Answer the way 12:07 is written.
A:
4:06
